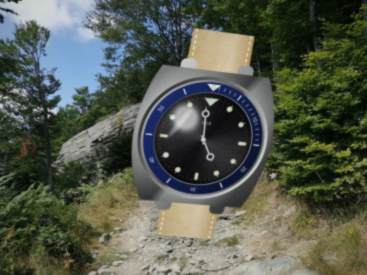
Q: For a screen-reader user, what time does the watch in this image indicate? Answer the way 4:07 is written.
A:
4:59
